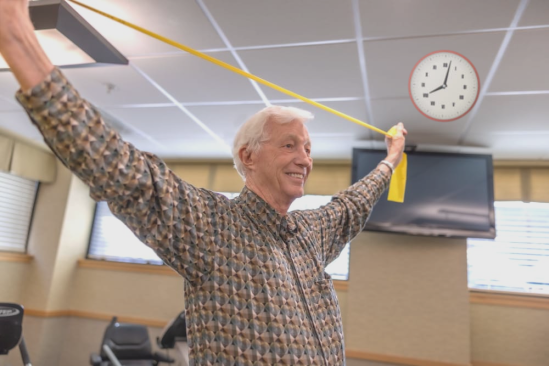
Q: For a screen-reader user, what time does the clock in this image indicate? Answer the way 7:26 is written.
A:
8:02
